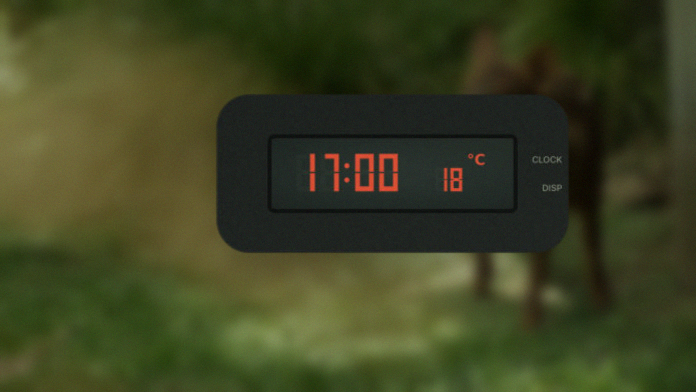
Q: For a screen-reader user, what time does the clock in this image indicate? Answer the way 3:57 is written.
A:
17:00
